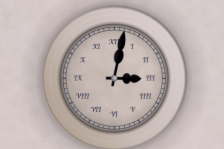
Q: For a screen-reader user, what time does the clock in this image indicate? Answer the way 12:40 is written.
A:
3:02
